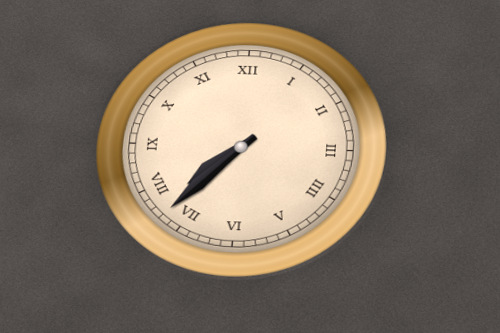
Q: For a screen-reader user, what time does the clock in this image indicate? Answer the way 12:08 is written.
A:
7:37
